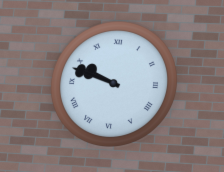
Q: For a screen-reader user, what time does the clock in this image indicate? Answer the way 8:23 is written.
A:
9:48
